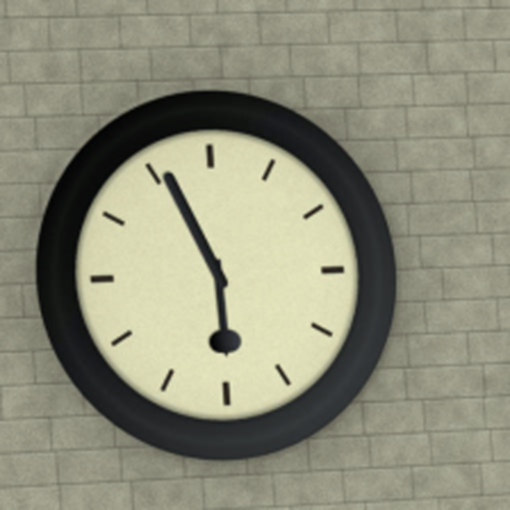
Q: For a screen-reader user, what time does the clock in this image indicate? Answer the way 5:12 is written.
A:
5:56
